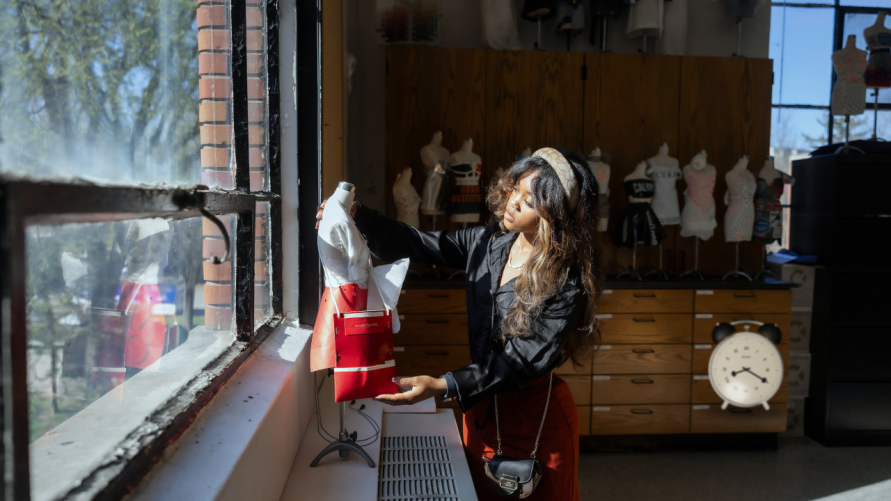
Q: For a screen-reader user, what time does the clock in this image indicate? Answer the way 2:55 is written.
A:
8:20
